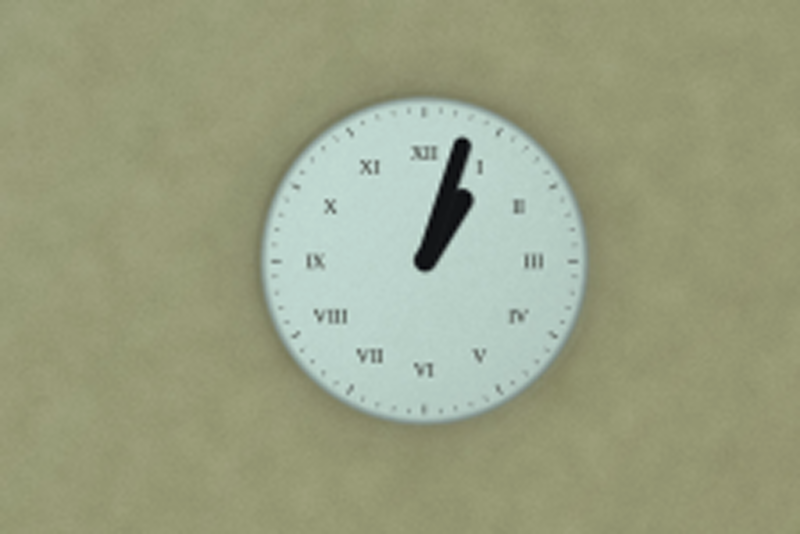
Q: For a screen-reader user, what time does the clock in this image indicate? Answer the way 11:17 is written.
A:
1:03
